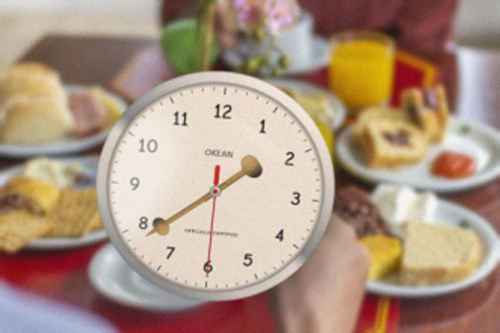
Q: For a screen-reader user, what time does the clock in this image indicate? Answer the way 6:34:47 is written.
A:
1:38:30
